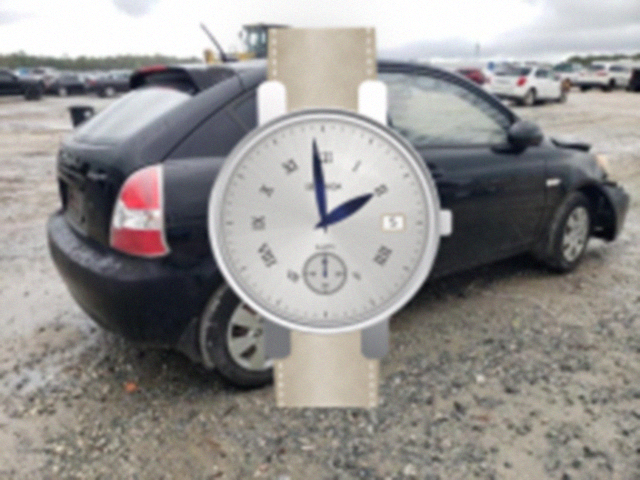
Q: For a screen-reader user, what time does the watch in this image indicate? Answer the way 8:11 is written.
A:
1:59
